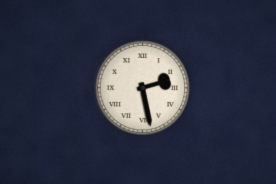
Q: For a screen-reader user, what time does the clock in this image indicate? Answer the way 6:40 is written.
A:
2:28
